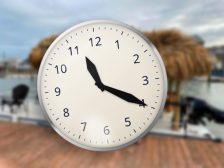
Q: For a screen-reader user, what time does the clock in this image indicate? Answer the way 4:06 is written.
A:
11:20
